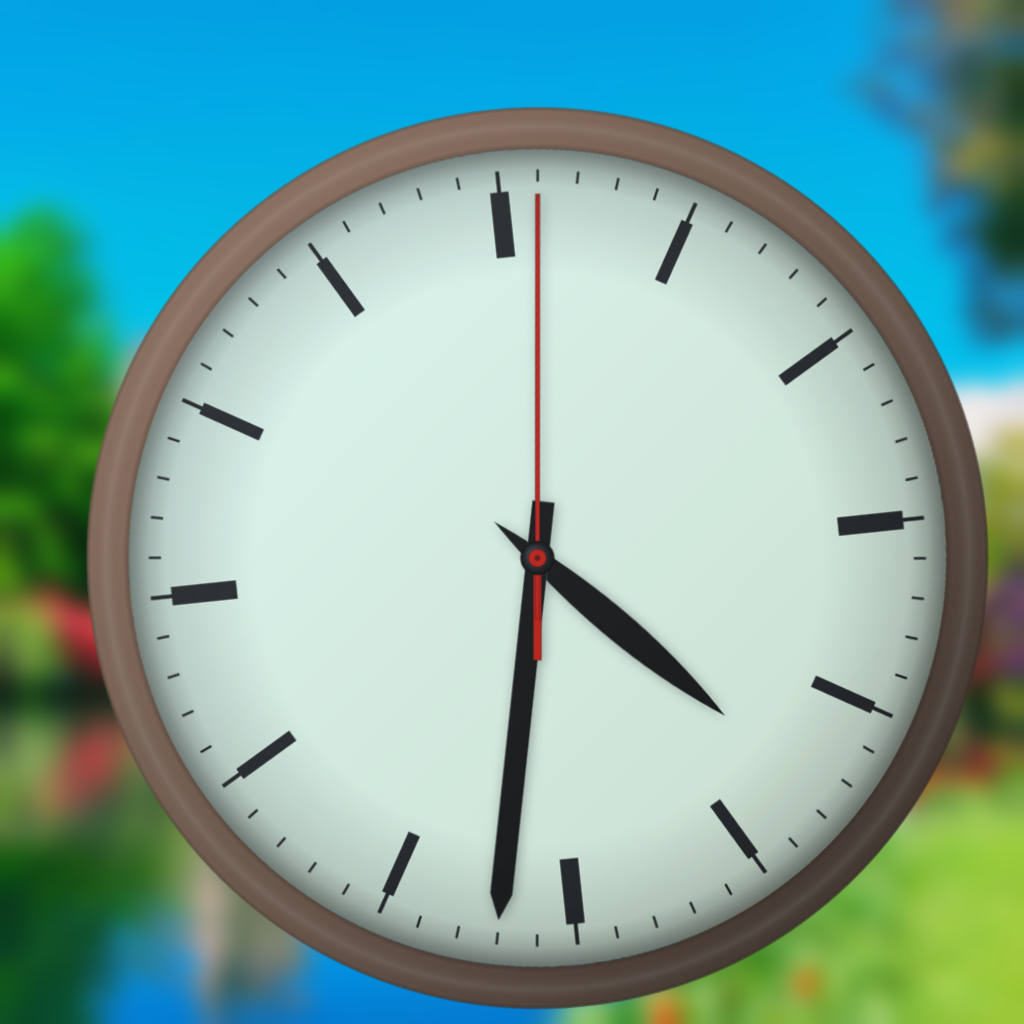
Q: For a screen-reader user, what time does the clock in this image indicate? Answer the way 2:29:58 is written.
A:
4:32:01
